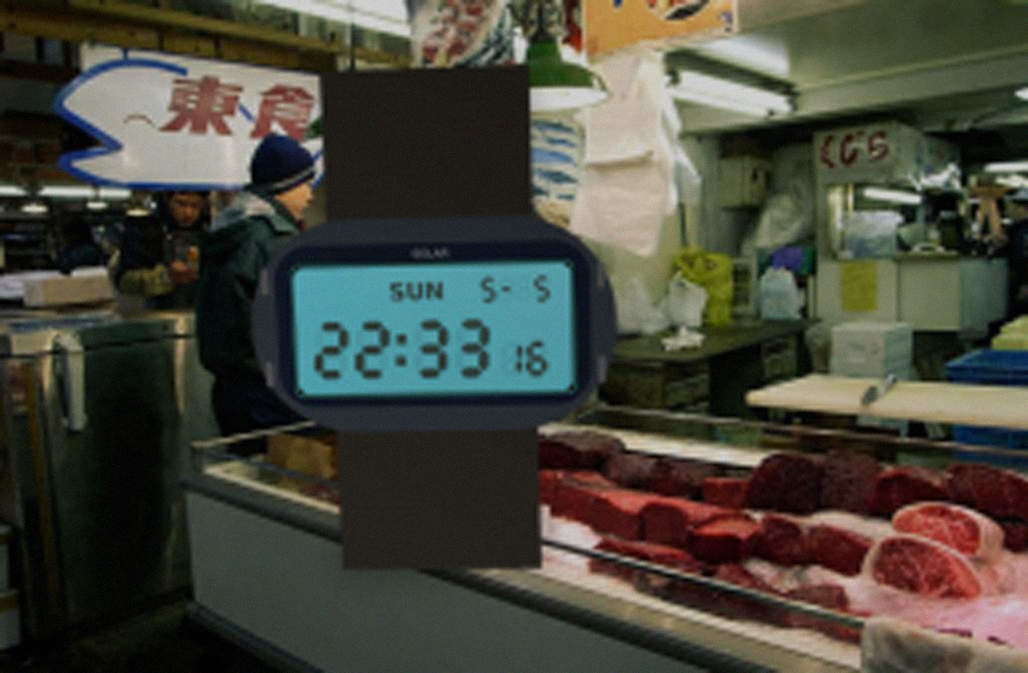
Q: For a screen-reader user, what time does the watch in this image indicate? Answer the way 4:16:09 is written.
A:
22:33:16
